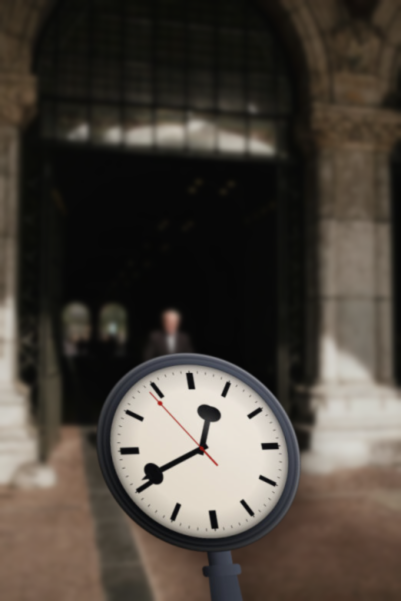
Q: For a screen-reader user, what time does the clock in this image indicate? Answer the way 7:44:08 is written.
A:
12:40:54
